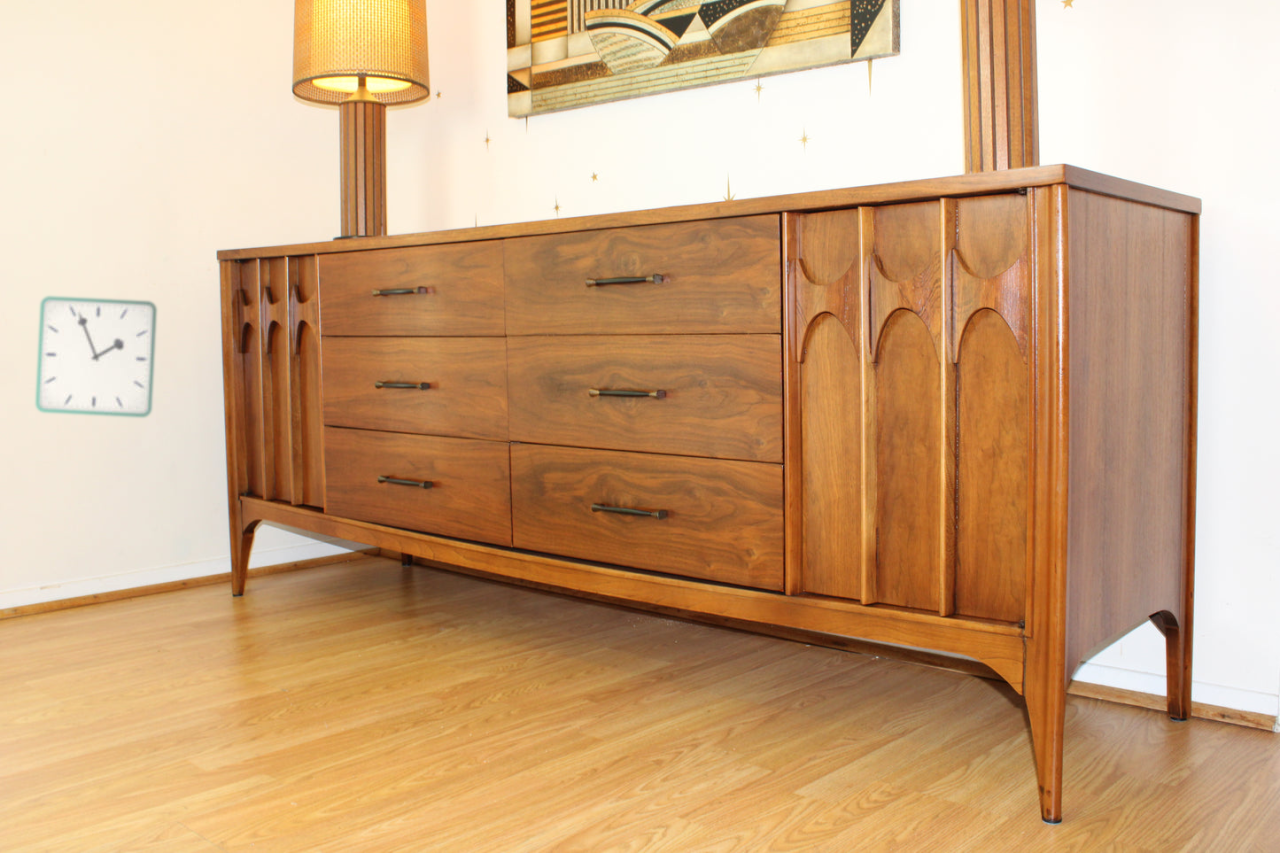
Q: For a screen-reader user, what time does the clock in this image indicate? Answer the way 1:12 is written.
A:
1:56
